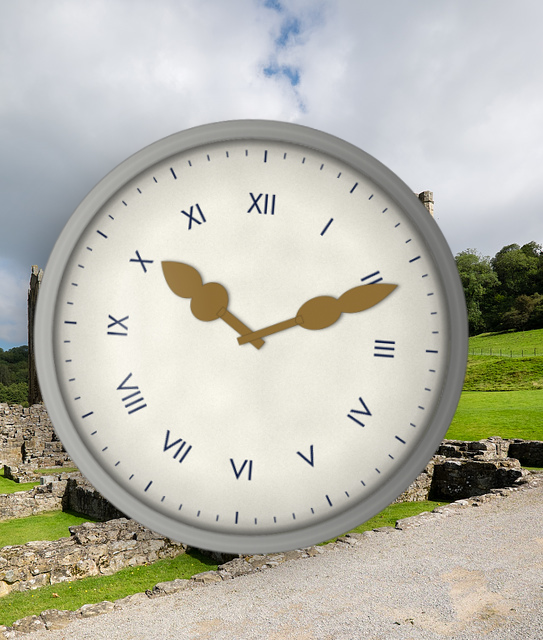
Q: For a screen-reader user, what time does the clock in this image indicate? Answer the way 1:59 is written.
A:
10:11
